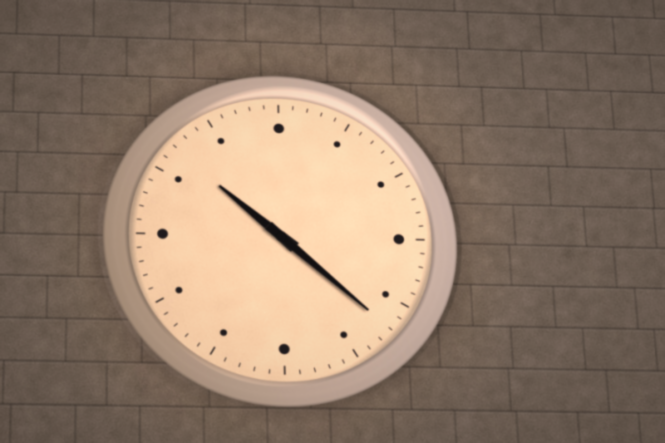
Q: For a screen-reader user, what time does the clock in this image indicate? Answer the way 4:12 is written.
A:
10:22
